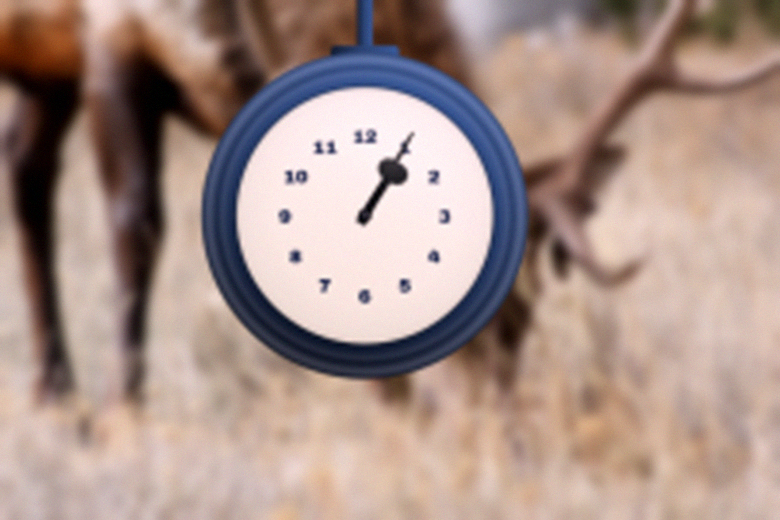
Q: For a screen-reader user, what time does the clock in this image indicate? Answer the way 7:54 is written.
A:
1:05
